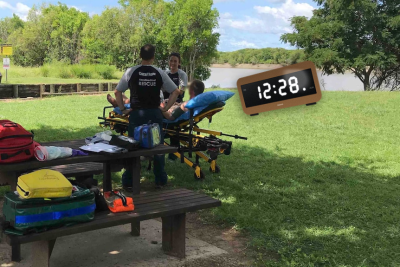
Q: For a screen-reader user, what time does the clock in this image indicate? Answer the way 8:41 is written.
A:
12:28
